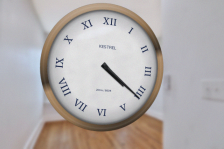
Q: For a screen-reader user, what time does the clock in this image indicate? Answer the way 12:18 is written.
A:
4:21
